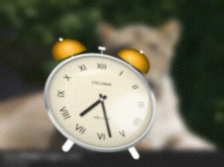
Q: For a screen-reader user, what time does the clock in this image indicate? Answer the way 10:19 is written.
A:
7:28
